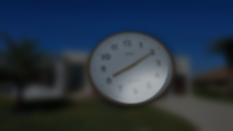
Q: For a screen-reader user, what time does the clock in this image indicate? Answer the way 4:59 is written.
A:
8:10
